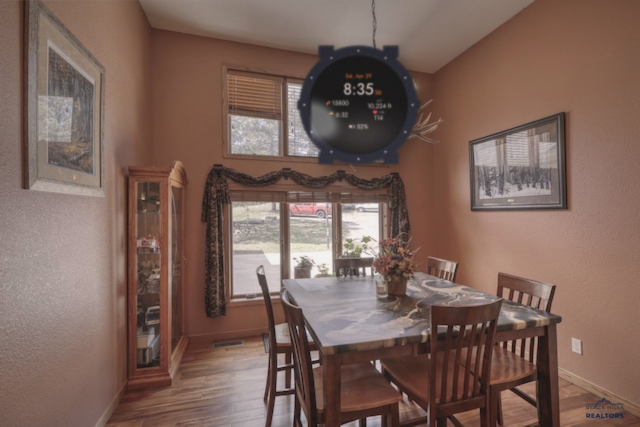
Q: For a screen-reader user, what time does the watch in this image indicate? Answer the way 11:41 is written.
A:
8:35
